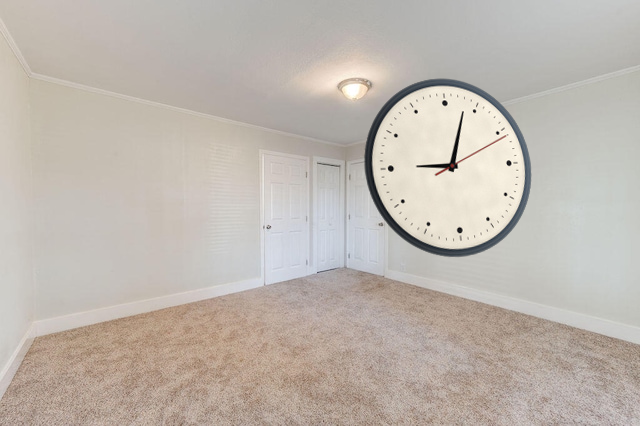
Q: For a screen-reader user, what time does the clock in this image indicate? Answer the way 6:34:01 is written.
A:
9:03:11
